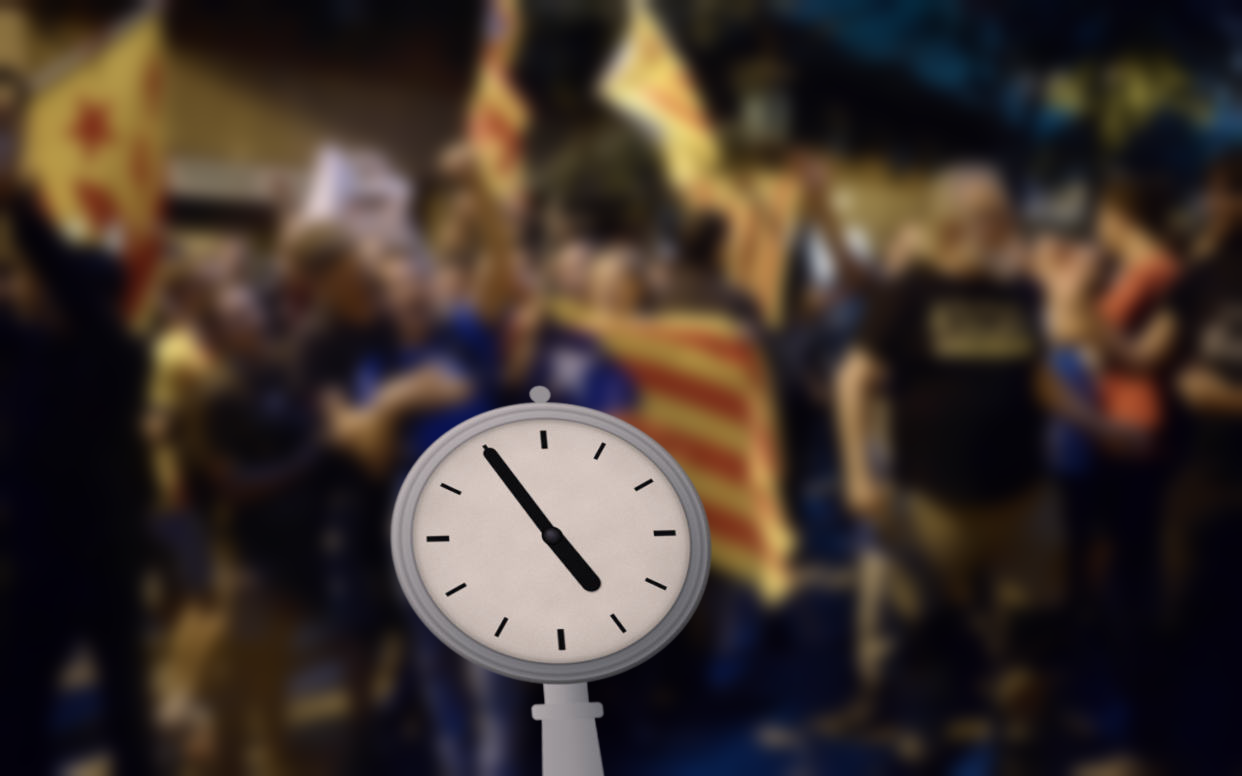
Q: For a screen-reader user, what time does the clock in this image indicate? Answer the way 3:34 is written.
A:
4:55
